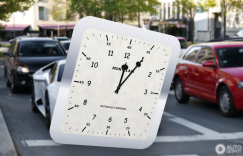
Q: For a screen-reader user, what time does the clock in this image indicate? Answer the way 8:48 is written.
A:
12:05
